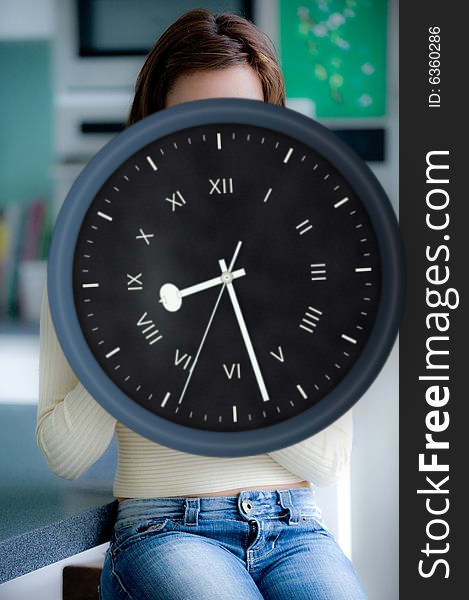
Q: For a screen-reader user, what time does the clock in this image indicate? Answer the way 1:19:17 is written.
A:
8:27:34
